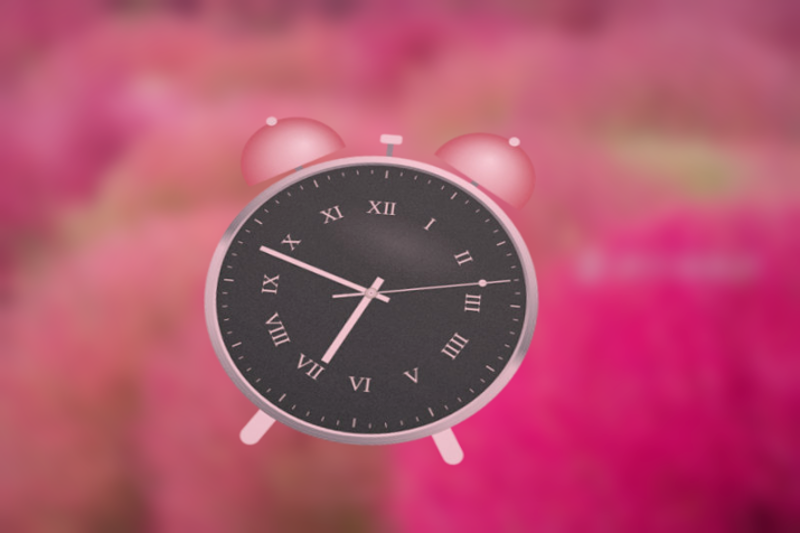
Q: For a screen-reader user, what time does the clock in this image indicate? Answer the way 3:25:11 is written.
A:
6:48:13
